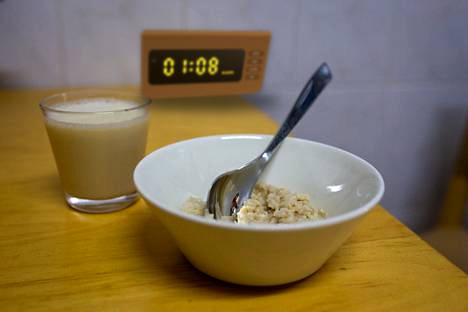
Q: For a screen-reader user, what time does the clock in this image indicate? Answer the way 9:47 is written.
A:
1:08
